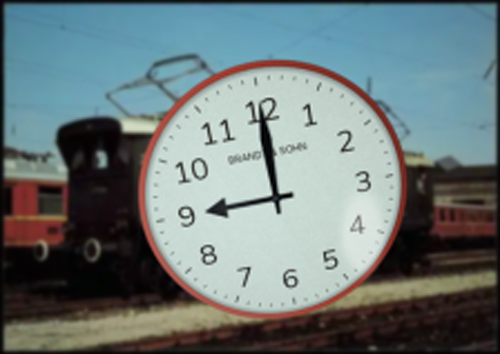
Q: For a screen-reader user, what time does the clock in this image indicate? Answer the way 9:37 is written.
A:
9:00
